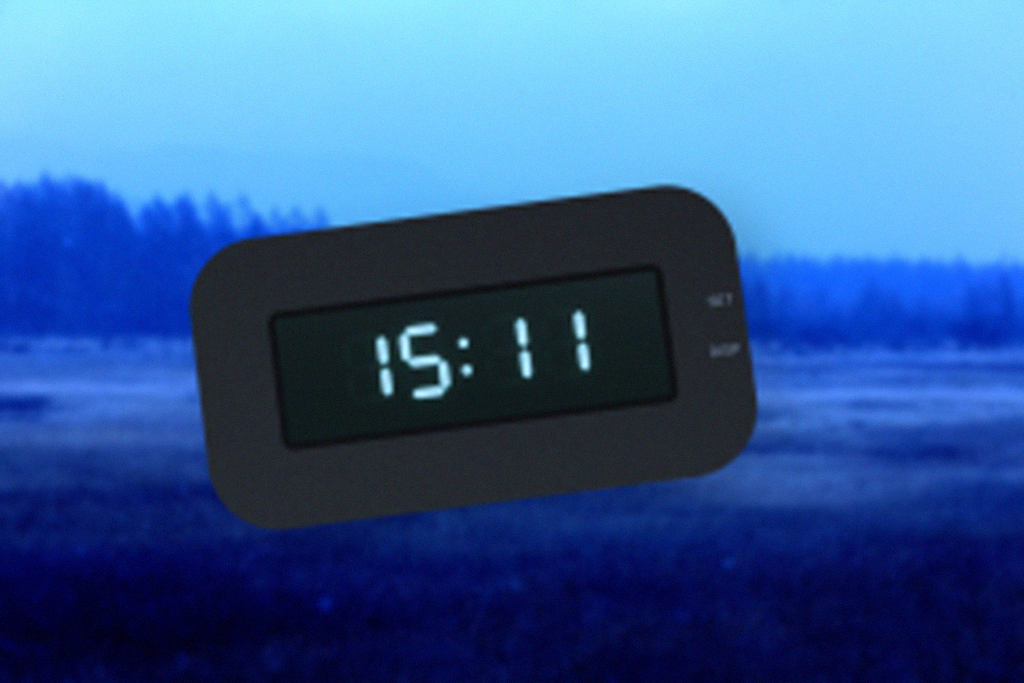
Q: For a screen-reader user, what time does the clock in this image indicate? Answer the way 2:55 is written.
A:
15:11
